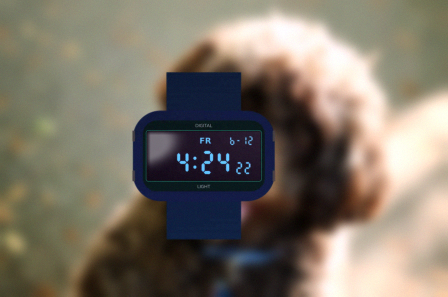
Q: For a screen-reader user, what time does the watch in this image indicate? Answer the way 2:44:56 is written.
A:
4:24:22
